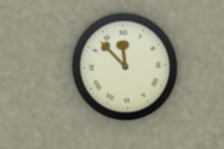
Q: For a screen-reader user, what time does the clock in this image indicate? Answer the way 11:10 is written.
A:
11:53
